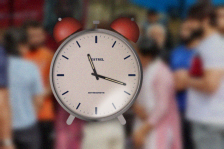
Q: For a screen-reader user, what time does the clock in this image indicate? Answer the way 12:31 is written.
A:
11:18
